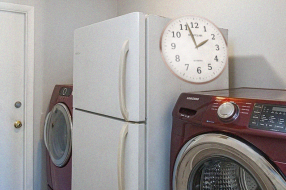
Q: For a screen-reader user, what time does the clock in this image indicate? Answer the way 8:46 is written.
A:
1:57
